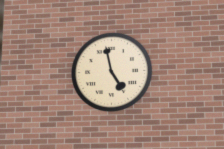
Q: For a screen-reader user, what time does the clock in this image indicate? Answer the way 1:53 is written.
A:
4:58
